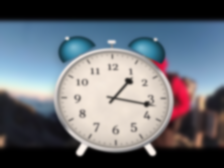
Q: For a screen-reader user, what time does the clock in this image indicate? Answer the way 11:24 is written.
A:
1:17
